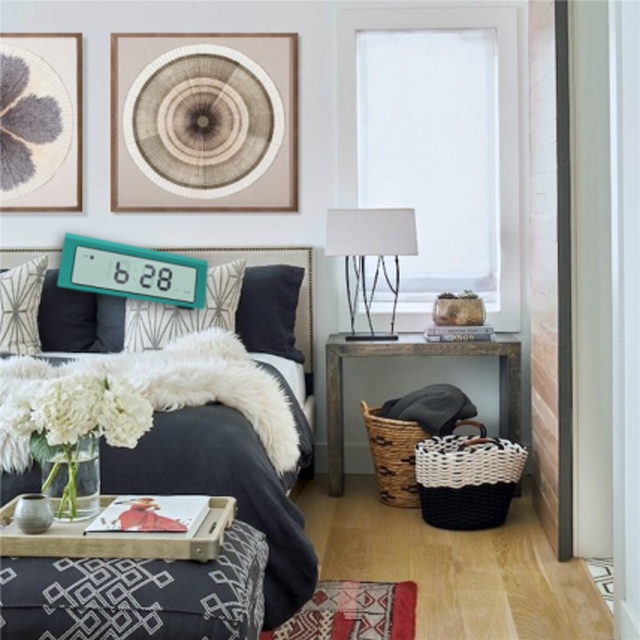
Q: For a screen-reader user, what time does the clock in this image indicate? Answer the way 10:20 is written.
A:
6:28
